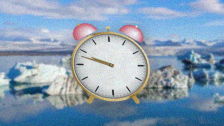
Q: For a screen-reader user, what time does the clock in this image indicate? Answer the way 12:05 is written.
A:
9:48
